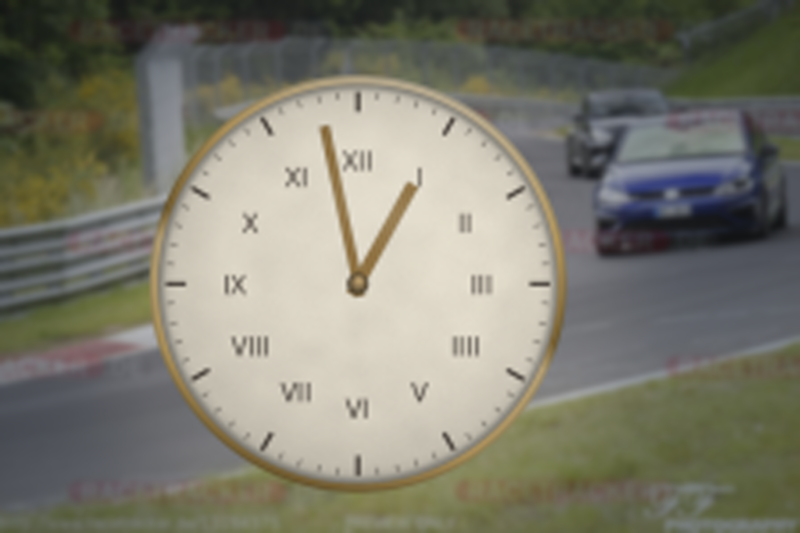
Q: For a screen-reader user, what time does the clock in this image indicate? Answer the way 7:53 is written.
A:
12:58
